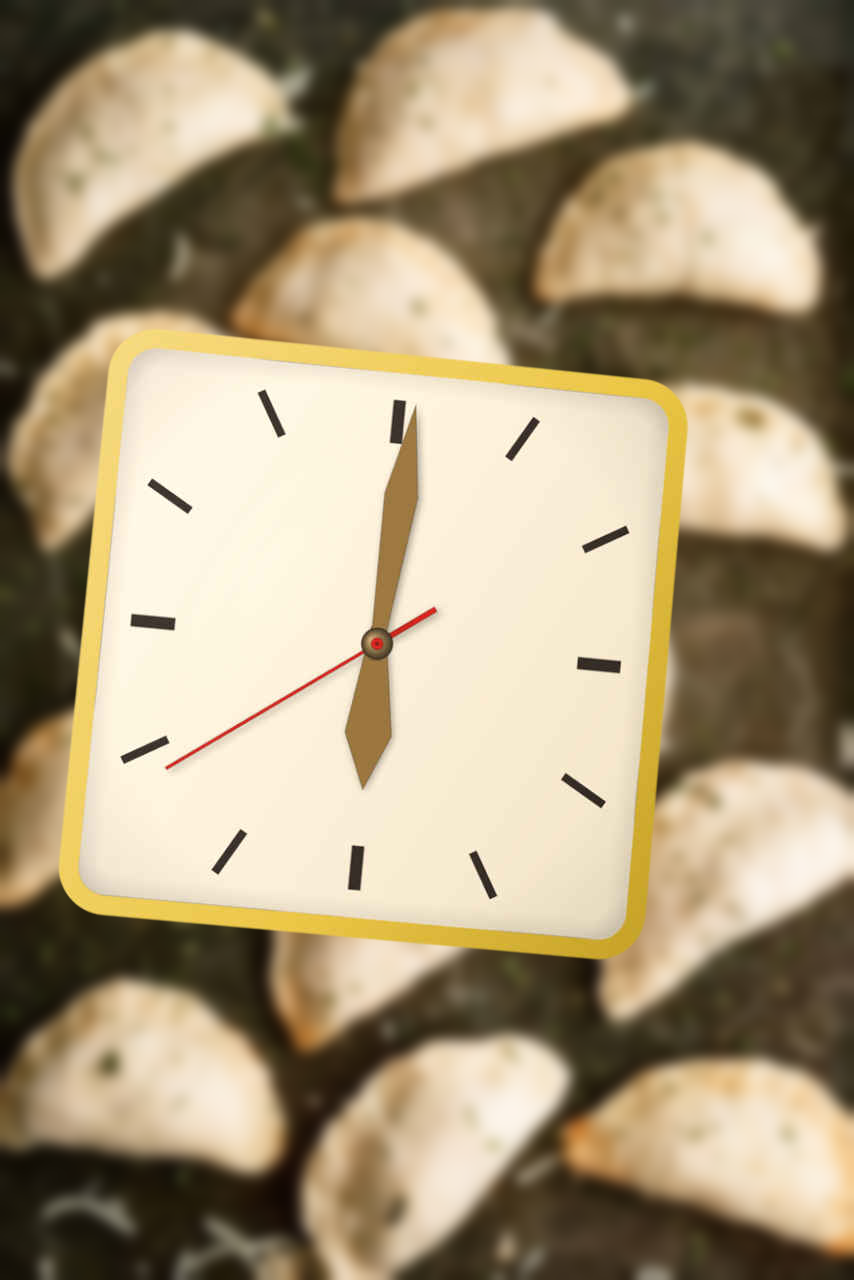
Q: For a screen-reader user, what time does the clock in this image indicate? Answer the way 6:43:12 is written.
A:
6:00:39
